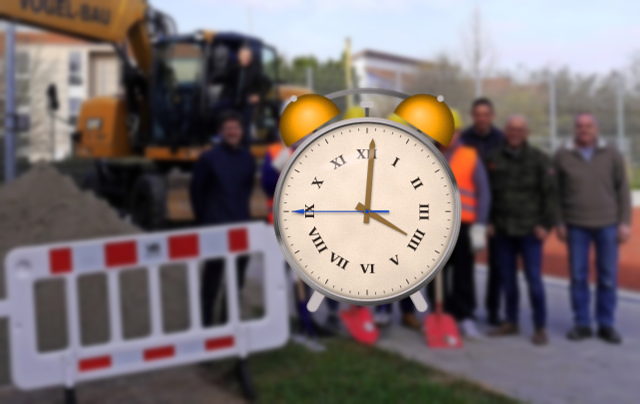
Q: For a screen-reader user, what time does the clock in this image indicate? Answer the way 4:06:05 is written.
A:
4:00:45
